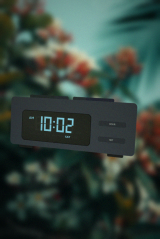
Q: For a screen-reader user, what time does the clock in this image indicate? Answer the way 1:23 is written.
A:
10:02
